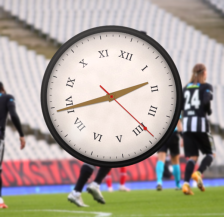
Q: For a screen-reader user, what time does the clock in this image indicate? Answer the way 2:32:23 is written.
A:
1:39:19
